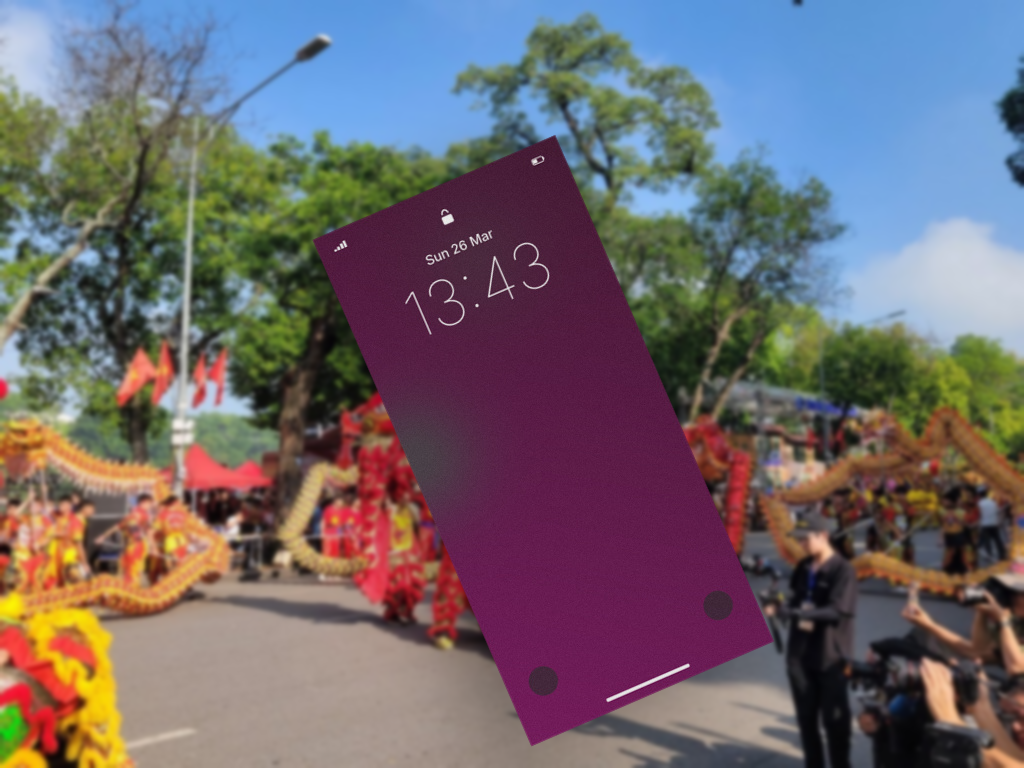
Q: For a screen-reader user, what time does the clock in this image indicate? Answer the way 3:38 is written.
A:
13:43
